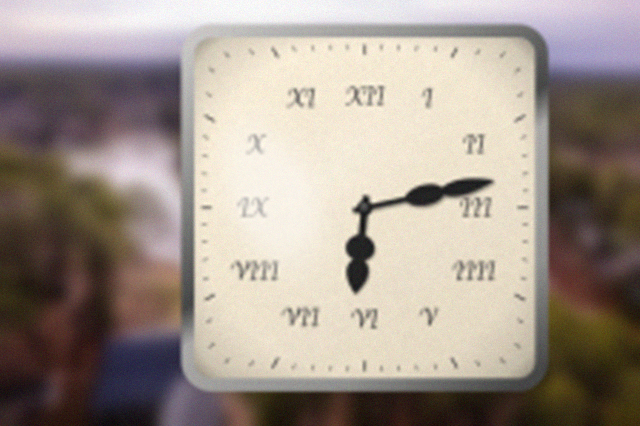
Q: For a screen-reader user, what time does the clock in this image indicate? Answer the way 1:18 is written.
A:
6:13
